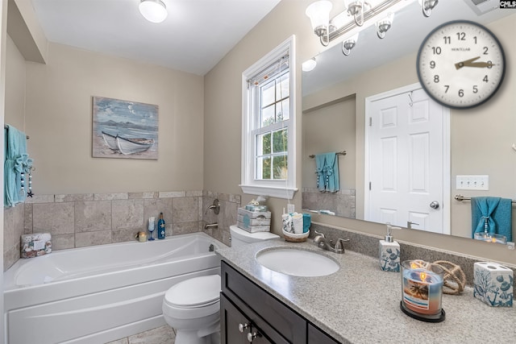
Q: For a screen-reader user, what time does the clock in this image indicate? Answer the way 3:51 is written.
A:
2:15
